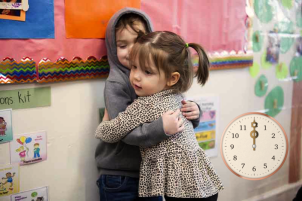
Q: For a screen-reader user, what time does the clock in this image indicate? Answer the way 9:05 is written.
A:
12:00
